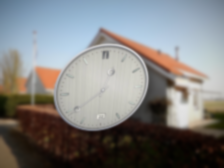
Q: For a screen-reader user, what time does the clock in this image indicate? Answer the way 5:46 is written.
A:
12:39
